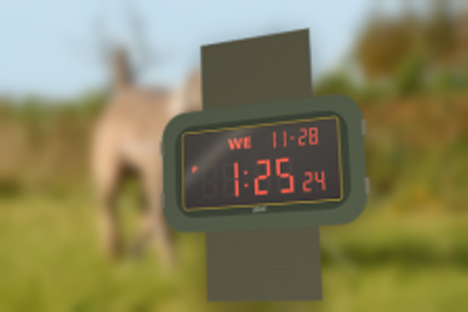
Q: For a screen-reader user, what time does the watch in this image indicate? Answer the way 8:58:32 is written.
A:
1:25:24
